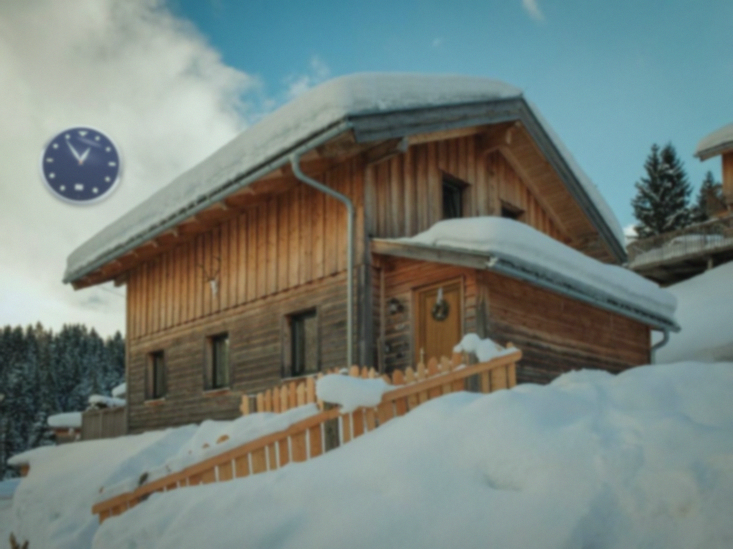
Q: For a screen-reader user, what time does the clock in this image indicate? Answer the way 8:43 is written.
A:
12:54
